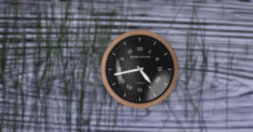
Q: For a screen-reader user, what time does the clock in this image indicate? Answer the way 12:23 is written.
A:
4:43
